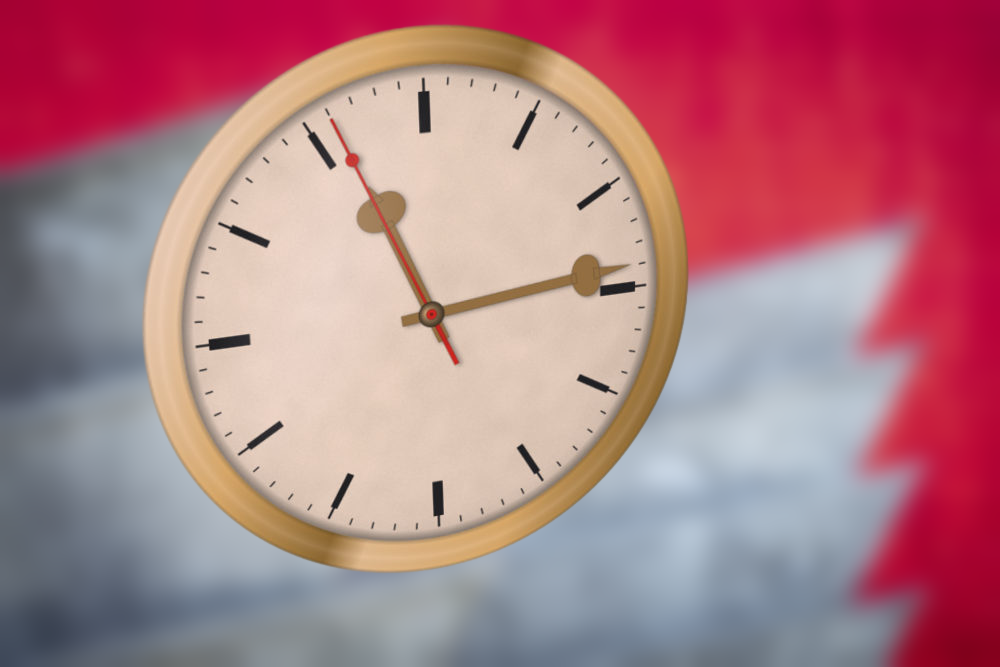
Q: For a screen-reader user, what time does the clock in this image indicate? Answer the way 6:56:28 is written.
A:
11:13:56
